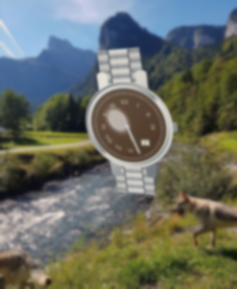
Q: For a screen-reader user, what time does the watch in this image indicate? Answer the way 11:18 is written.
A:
5:27
